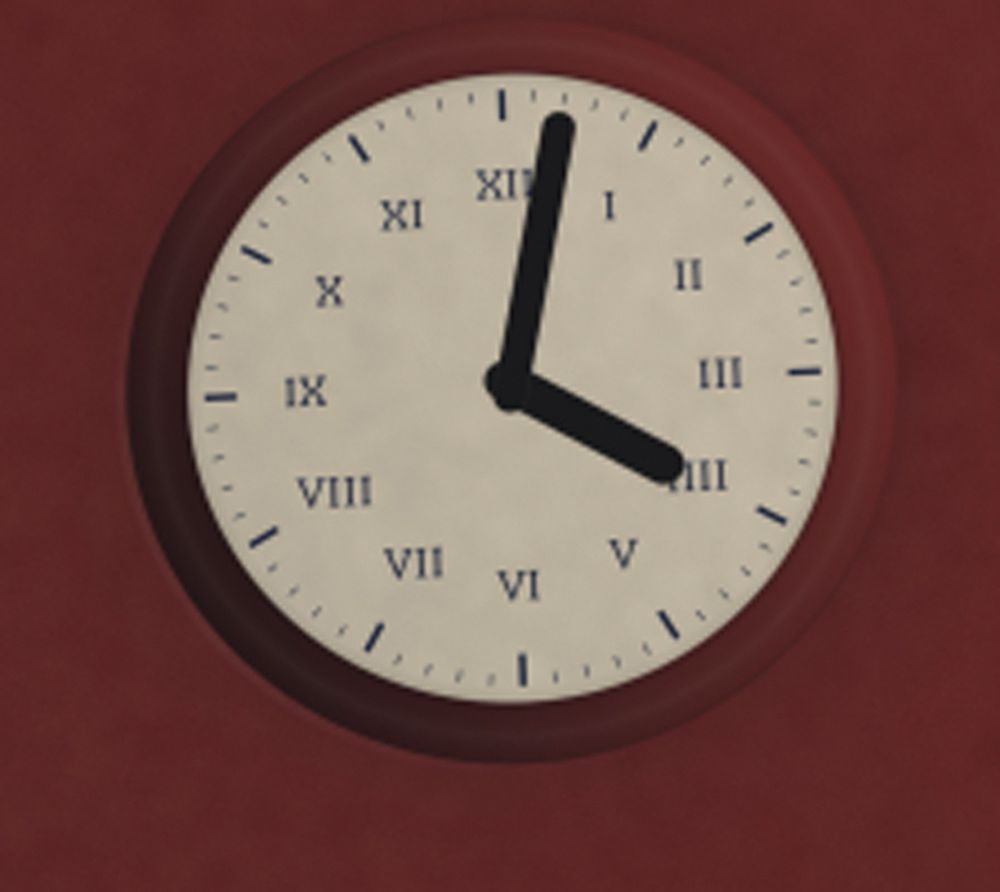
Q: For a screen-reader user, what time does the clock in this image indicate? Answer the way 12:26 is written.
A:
4:02
